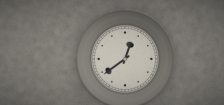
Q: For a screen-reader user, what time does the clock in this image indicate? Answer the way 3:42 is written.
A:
12:39
